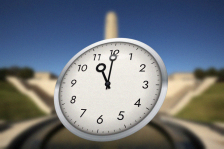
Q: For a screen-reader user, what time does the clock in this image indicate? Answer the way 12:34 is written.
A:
11:00
